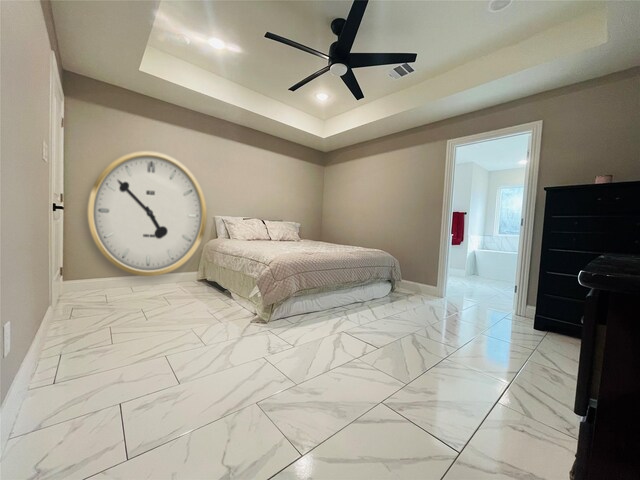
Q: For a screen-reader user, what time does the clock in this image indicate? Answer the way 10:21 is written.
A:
4:52
